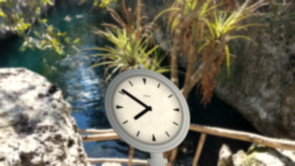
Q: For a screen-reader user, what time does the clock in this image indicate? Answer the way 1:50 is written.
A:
7:51
